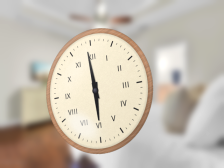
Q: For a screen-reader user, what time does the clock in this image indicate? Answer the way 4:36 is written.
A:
5:59
